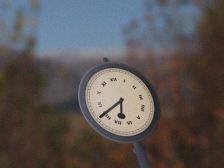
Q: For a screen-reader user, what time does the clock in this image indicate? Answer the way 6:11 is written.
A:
6:41
